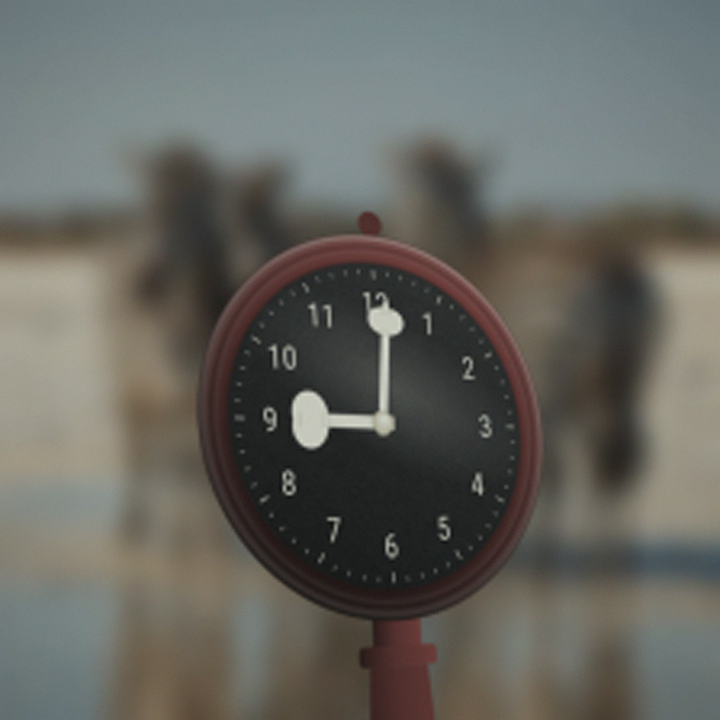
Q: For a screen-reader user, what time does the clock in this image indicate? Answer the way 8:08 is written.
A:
9:01
